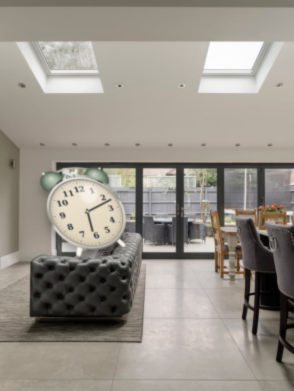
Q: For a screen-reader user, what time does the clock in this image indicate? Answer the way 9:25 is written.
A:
6:12
